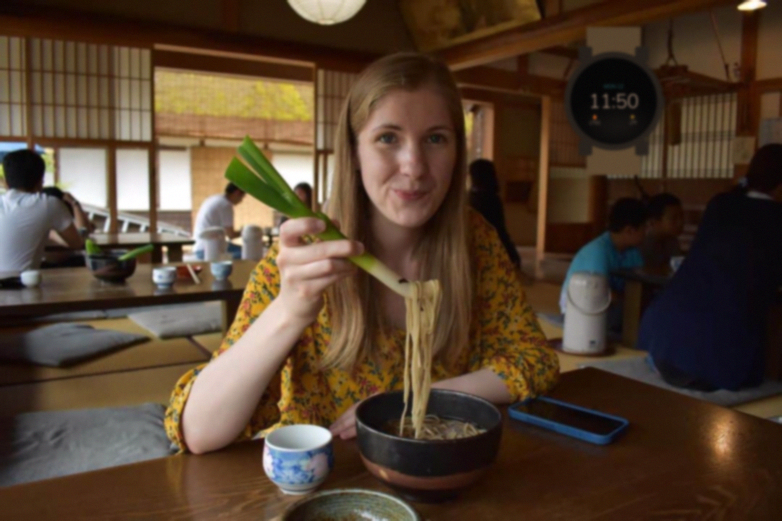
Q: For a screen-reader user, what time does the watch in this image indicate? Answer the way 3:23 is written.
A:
11:50
